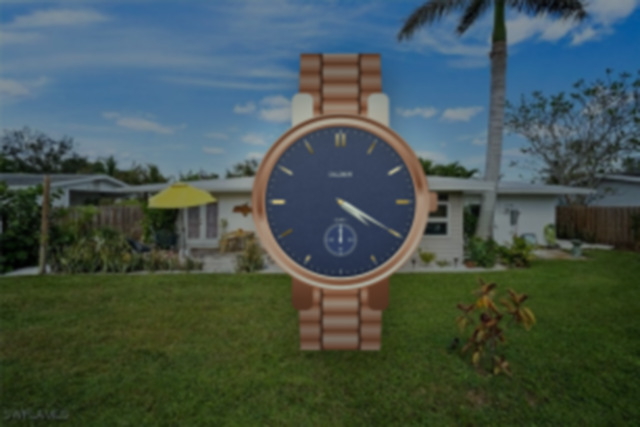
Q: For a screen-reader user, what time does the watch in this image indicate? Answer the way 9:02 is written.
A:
4:20
